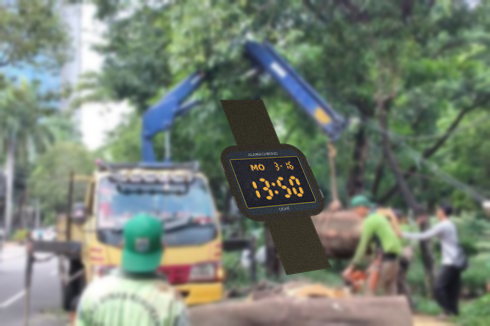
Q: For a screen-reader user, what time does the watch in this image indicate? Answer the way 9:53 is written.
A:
13:50
